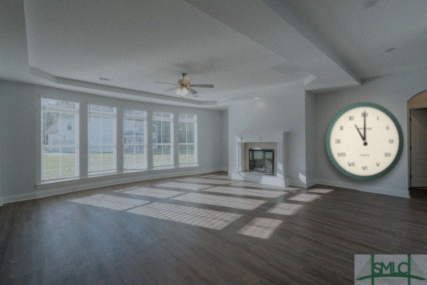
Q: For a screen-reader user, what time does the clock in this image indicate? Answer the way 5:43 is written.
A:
11:00
